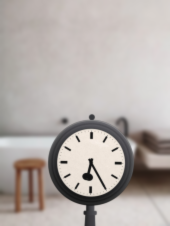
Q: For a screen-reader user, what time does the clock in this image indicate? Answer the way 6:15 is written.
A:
6:25
